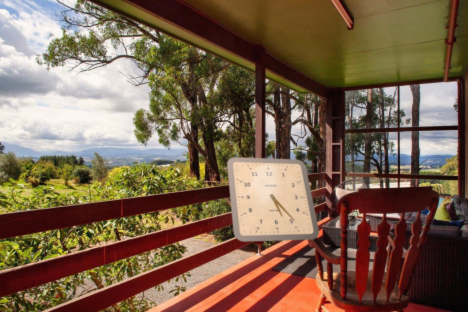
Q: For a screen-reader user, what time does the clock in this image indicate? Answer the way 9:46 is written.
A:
5:24
